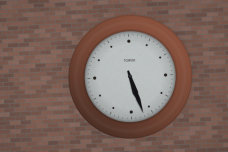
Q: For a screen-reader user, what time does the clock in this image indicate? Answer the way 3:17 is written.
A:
5:27
